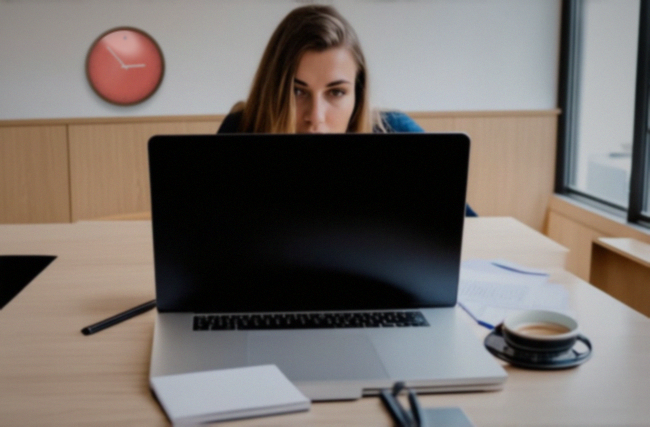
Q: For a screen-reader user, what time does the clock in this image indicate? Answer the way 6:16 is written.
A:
2:53
